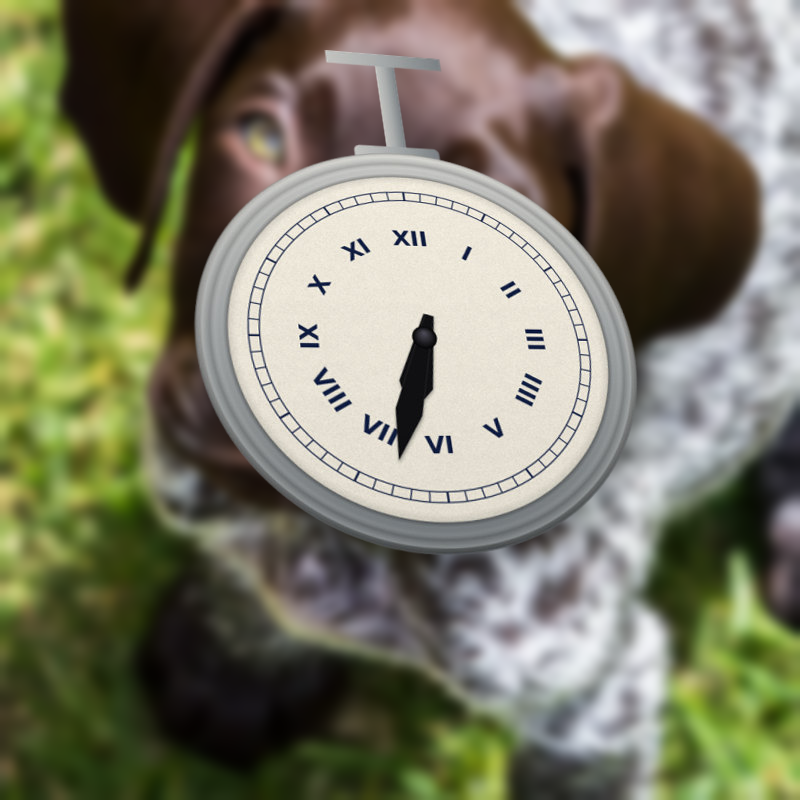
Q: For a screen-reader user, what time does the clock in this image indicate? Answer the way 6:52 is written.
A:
6:33
